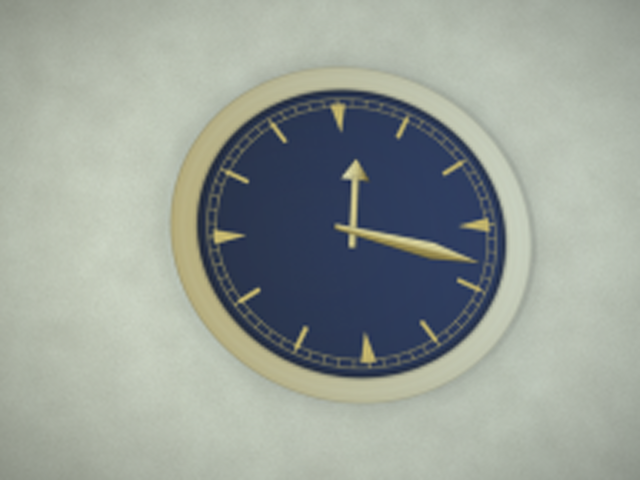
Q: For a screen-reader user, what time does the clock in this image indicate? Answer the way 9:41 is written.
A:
12:18
